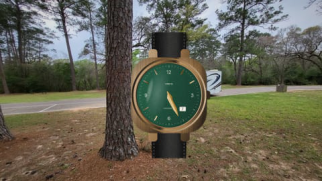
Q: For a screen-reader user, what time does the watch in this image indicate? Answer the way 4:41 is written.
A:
5:26
